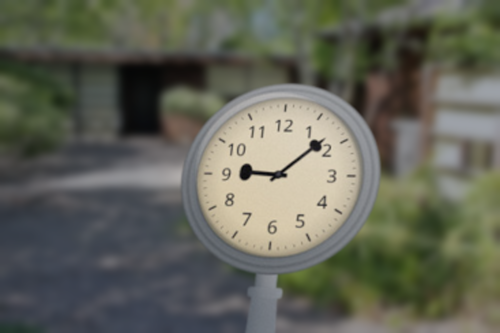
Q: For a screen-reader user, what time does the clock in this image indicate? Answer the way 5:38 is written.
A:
9:08
